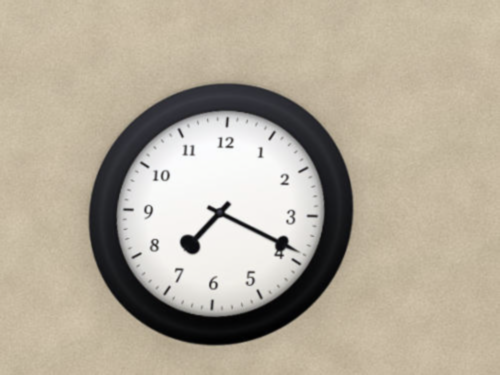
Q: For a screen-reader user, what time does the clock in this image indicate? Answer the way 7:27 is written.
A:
7:19
